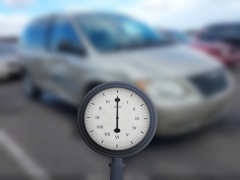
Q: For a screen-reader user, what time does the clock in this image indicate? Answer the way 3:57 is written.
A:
6:00
